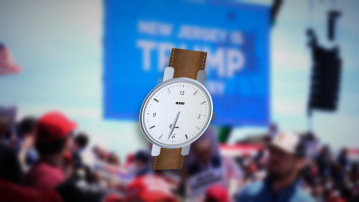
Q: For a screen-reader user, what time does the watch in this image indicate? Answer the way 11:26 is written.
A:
6:32
